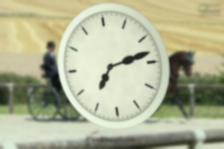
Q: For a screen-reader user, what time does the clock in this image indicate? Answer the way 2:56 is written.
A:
7:13
